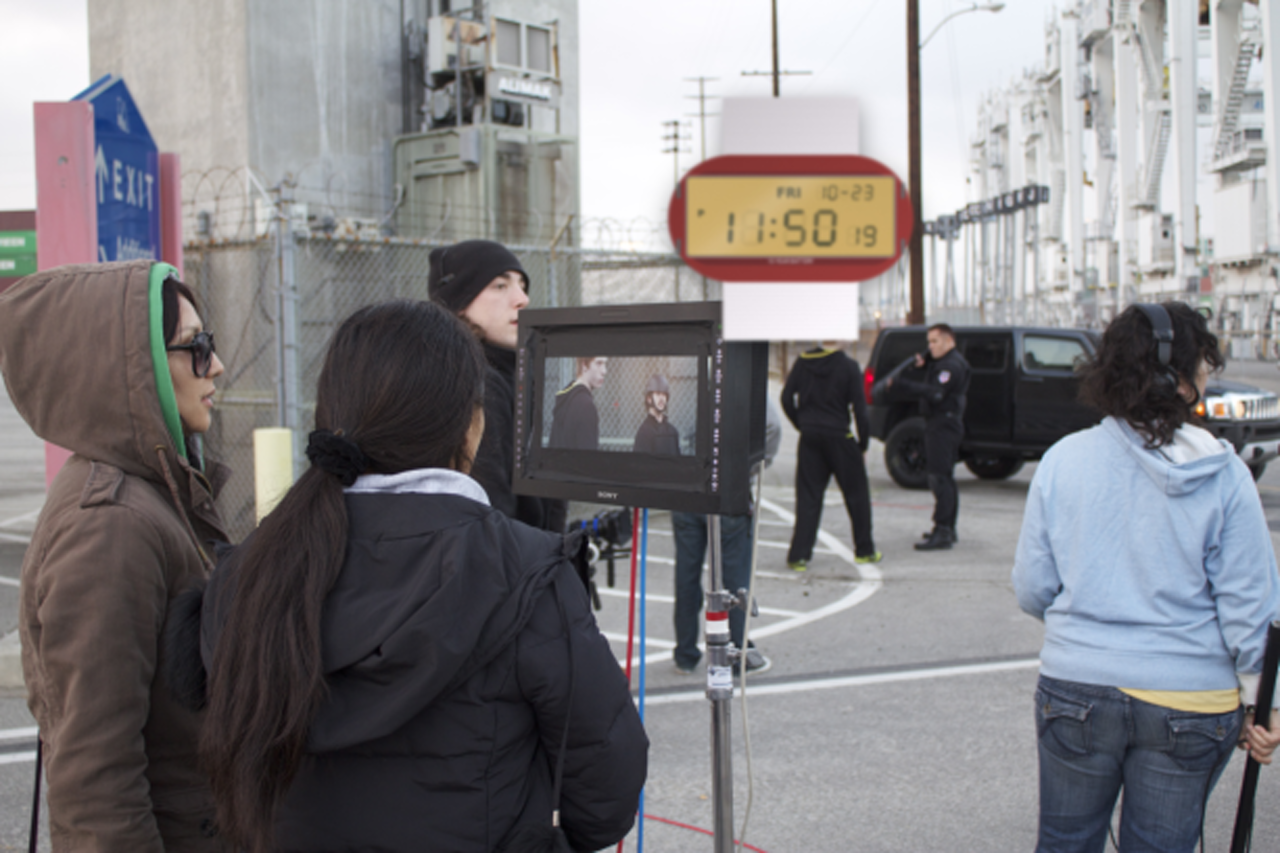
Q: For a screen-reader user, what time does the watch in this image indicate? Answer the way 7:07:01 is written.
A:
11:50:19
